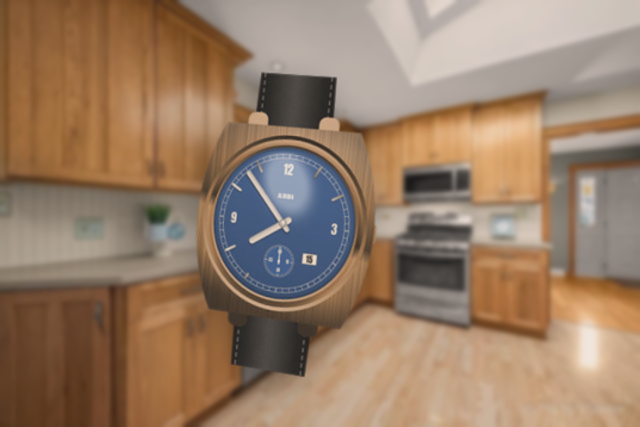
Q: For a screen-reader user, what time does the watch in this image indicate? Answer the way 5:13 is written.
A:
7:53
